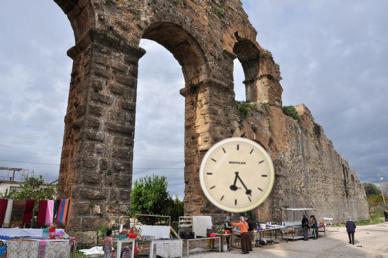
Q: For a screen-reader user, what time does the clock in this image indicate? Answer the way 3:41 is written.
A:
6:24
